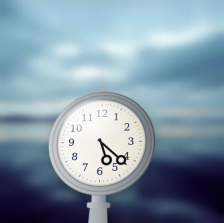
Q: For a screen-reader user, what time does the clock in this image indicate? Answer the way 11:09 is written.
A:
5:22
